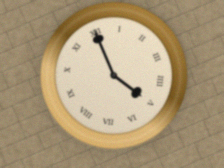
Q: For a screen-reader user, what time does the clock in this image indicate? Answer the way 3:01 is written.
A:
5:00
